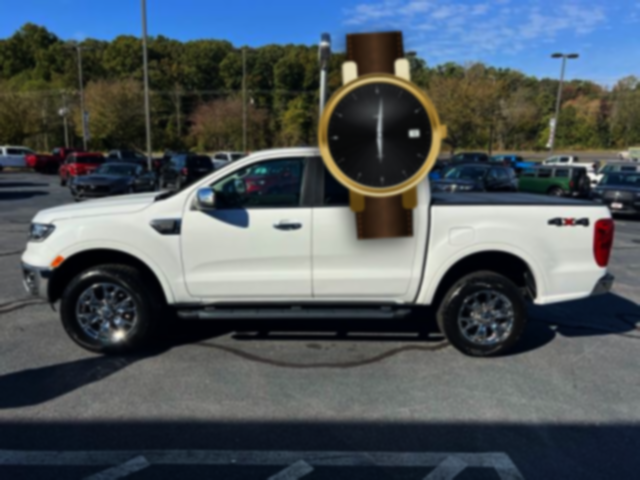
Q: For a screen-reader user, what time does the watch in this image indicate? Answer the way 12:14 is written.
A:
6:01
